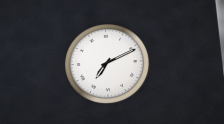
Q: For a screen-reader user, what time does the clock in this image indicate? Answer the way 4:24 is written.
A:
7:11
